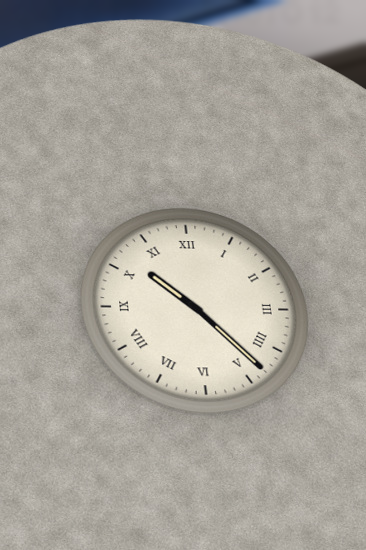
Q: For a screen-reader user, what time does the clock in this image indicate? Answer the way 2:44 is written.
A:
10:23
